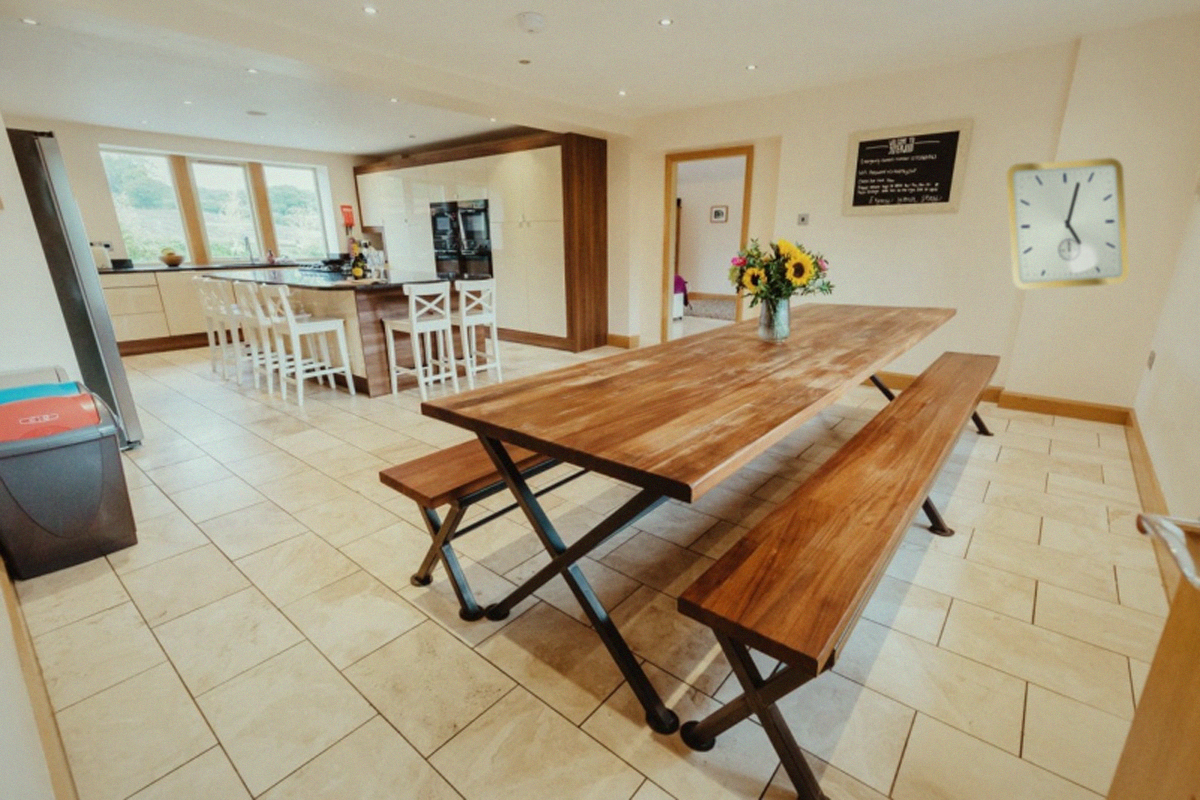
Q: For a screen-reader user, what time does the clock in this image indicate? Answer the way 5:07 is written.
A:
5:03
